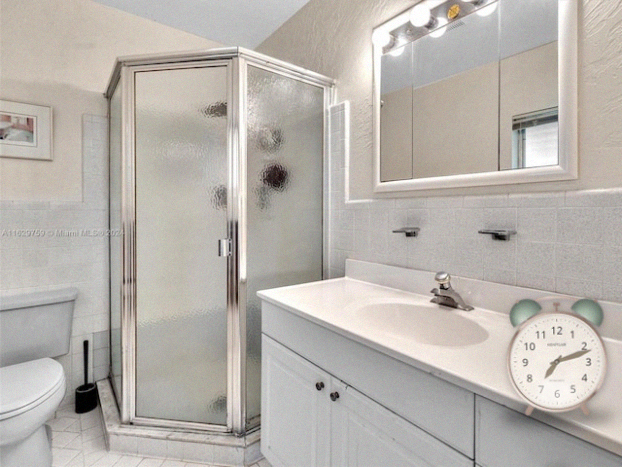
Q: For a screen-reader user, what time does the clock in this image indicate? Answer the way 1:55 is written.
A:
7:12
